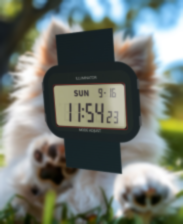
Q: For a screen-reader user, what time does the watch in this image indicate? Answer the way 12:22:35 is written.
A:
11:54:23
